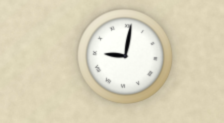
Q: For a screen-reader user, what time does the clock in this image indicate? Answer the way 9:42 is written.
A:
9:01
